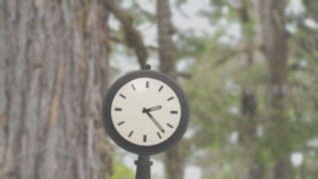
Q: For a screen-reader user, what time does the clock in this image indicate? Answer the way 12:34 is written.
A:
2:23
